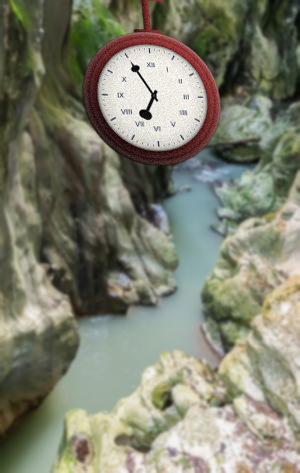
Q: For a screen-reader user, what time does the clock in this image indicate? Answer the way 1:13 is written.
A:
6:55
